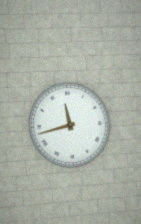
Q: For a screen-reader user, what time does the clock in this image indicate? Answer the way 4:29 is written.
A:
11:43
